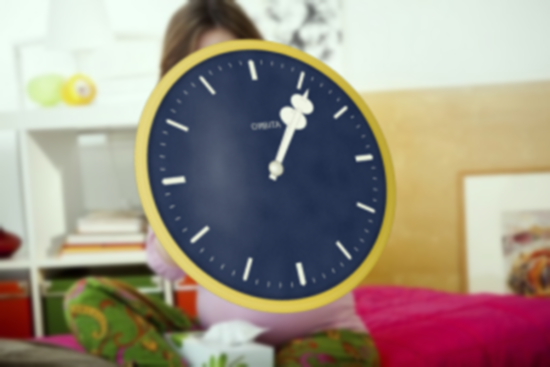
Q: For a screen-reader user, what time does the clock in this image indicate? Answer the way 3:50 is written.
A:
1:06
